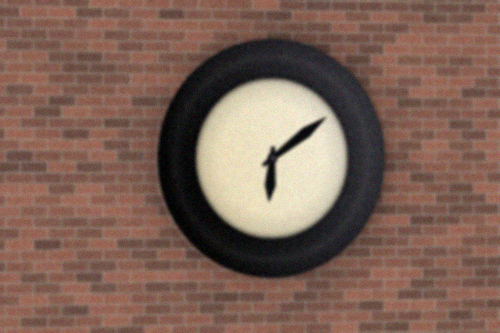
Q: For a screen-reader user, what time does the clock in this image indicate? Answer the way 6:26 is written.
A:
6:09
